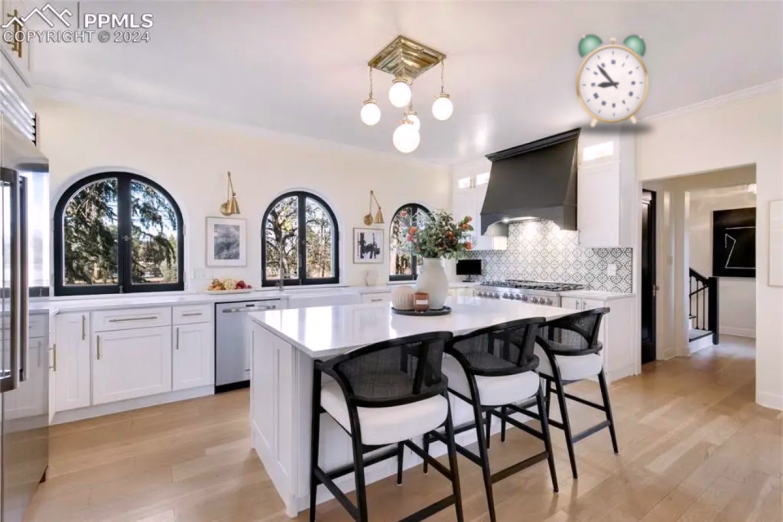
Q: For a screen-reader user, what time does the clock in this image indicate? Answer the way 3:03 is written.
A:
8:53
